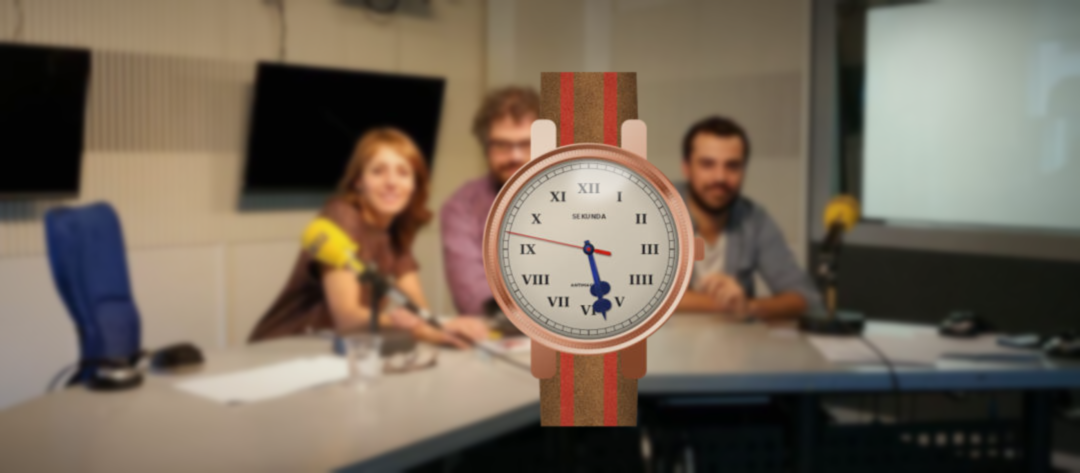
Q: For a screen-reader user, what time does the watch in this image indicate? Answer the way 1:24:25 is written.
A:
5:27:47
